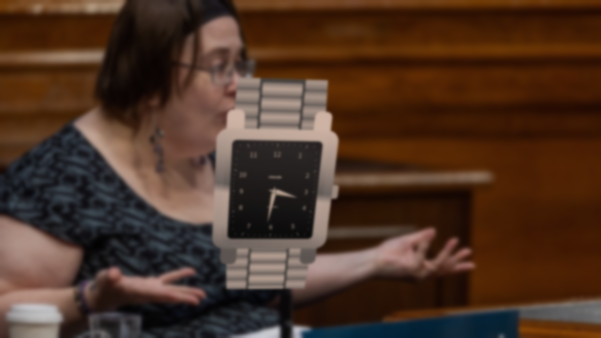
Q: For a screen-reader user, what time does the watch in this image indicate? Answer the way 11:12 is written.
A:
3:31
